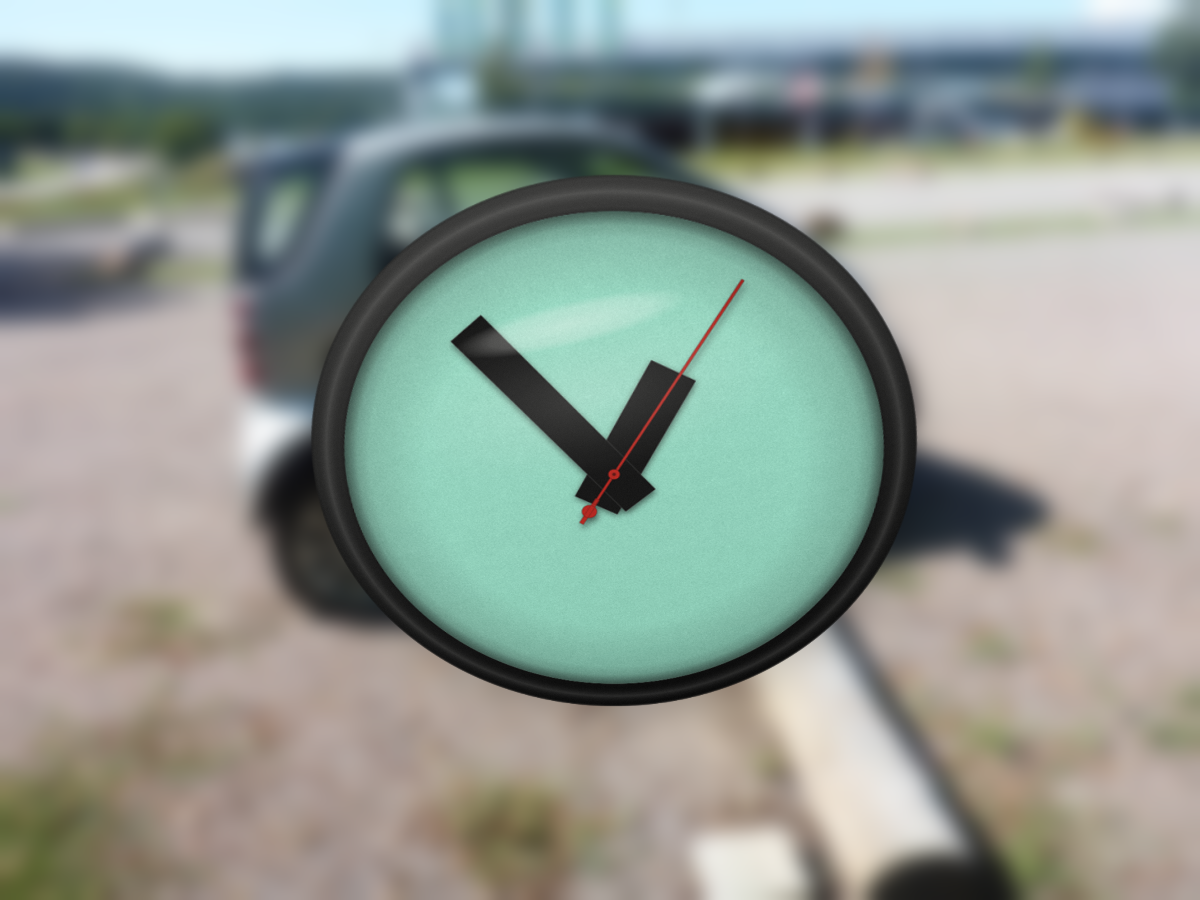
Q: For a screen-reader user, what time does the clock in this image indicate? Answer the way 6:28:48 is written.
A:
12:53:05
